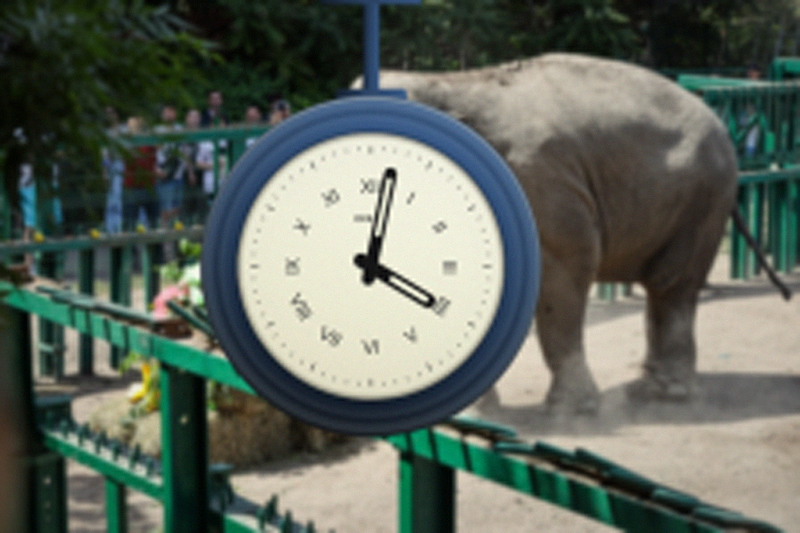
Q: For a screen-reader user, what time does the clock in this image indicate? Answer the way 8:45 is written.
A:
4:02
